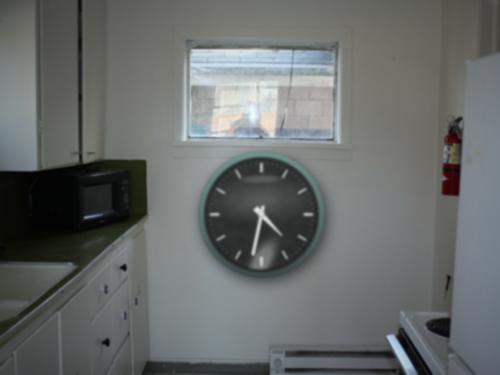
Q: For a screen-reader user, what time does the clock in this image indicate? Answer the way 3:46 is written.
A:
4:32
